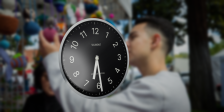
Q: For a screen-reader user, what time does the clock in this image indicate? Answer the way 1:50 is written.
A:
6:29
